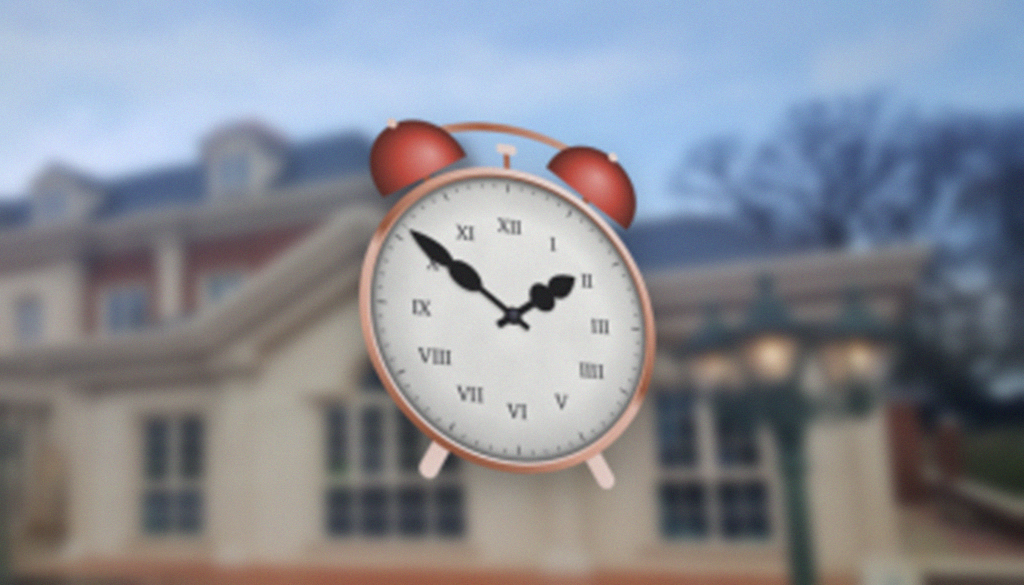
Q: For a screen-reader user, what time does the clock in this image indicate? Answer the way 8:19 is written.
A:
1:51
